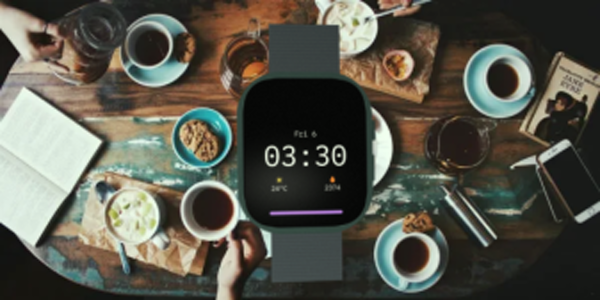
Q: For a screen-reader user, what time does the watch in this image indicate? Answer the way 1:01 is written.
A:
3:30
